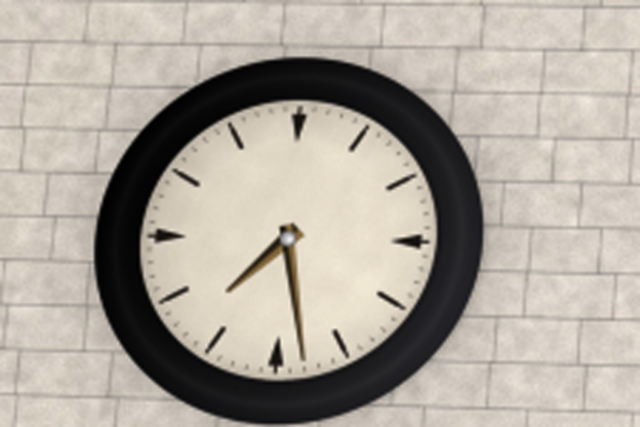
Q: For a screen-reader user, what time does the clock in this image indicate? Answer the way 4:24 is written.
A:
7:28
